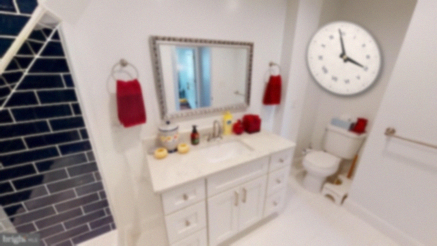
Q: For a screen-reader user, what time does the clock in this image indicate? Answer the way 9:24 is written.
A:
3:59
